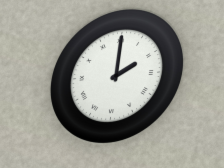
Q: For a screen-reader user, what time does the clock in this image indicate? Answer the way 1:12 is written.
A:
2:00
